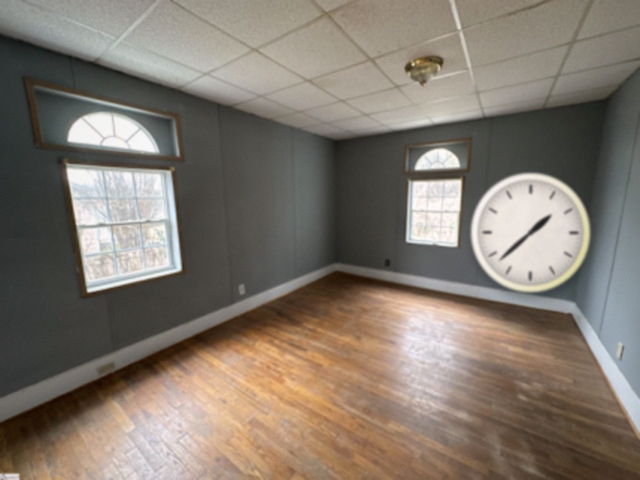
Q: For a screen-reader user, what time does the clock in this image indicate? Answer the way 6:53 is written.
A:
1:38
